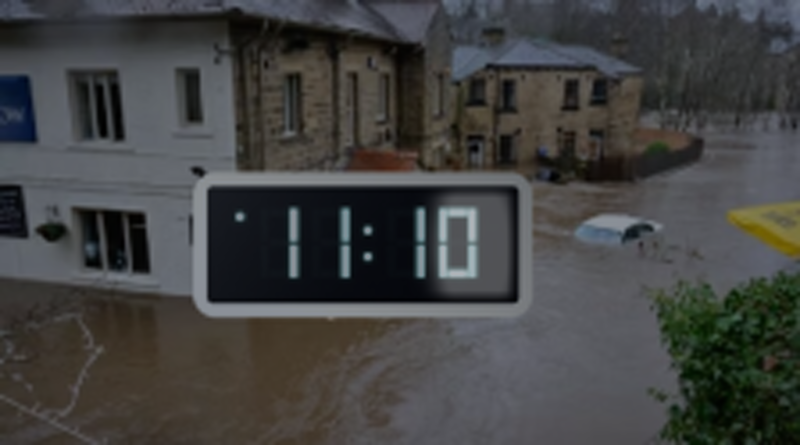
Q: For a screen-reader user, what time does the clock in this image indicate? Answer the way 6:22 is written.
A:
11:10
